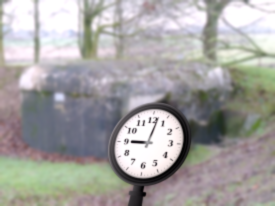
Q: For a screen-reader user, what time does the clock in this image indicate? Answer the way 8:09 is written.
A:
9:02
